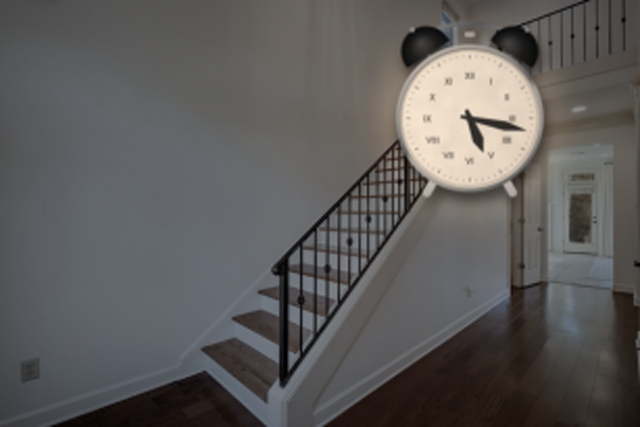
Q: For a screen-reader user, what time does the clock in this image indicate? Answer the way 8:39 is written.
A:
5:17
